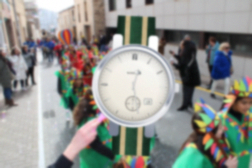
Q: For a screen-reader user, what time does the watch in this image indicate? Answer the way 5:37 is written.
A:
12:28
